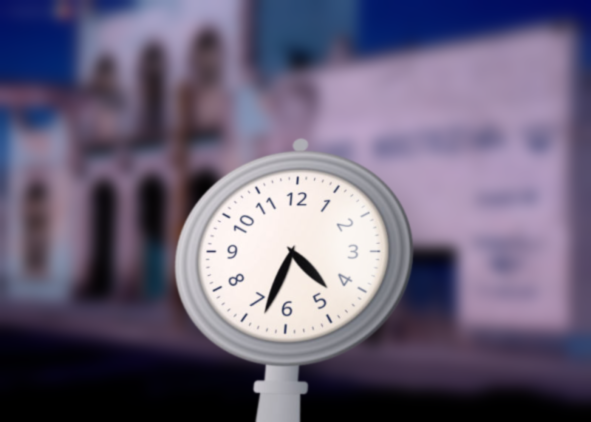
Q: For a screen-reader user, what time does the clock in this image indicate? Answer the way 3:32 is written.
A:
4:33
